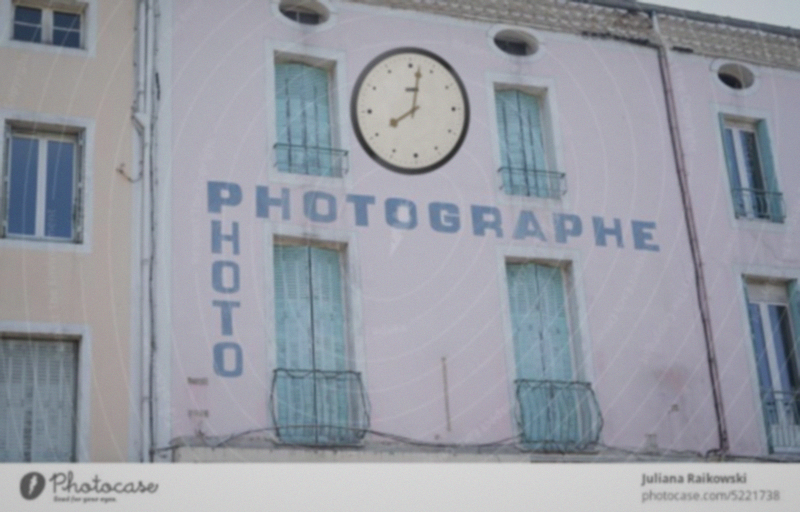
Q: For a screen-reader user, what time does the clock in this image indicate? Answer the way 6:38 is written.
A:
8:02
